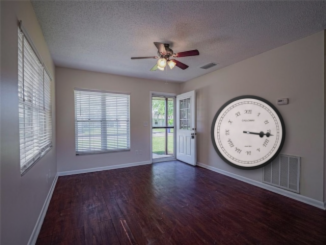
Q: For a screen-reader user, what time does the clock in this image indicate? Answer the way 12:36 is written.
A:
3:16
